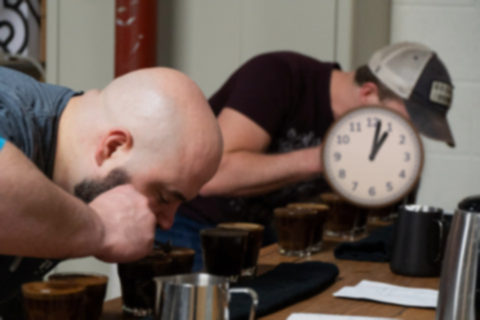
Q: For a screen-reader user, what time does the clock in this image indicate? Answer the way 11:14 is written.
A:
1:02
